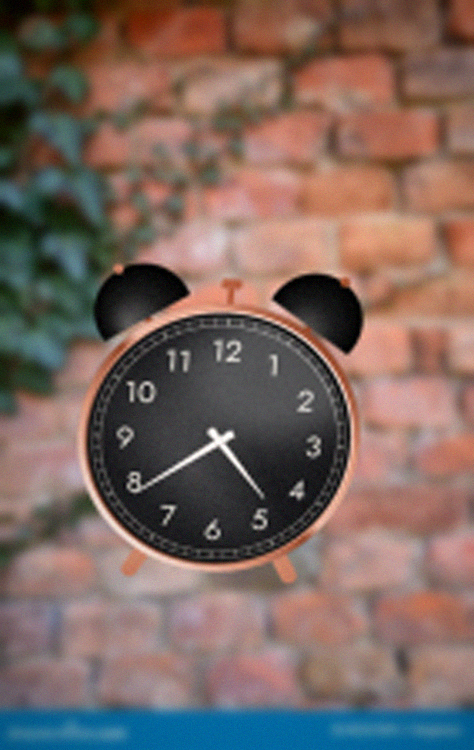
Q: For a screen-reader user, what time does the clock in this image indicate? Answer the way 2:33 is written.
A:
4:39
